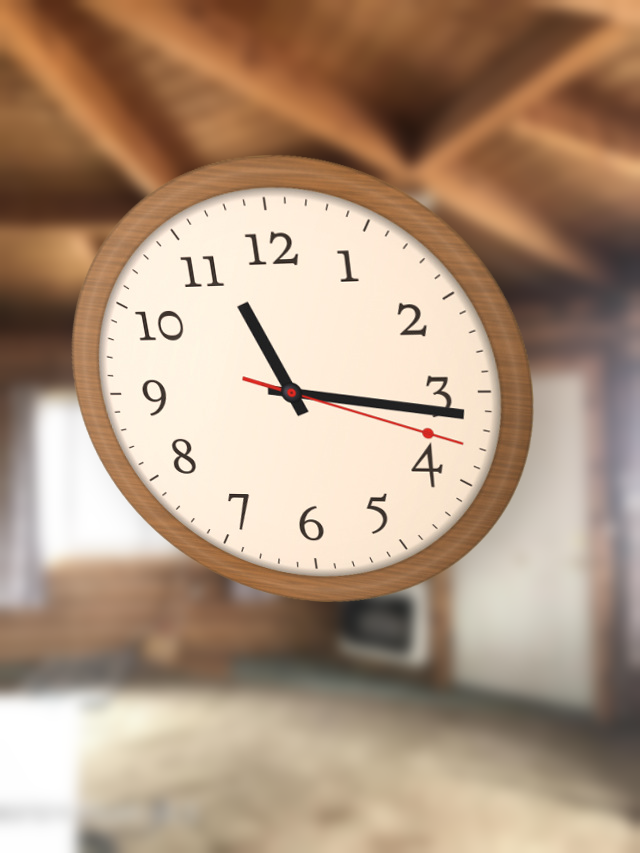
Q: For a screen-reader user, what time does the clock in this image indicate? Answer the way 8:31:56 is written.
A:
11:16:18
